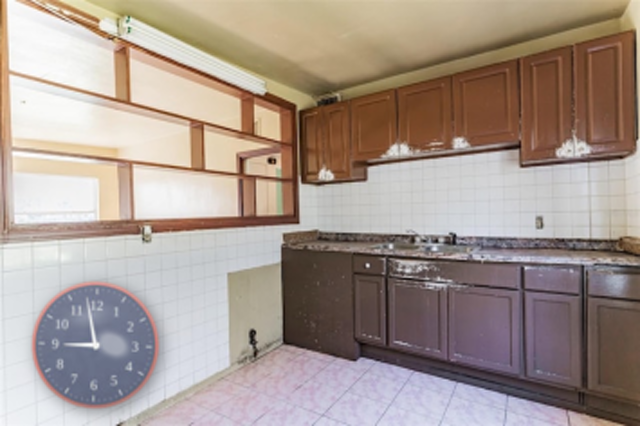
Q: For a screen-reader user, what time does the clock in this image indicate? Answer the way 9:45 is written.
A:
8:58
